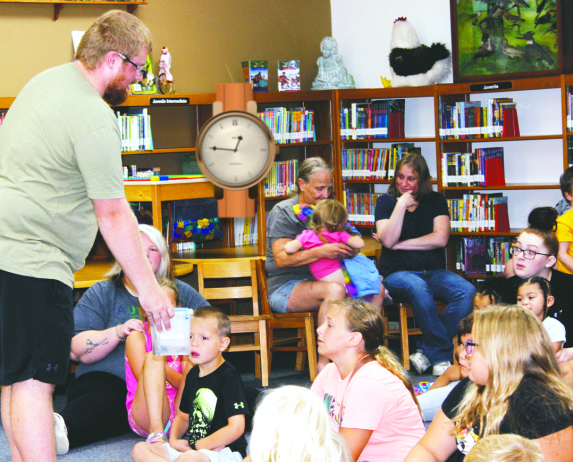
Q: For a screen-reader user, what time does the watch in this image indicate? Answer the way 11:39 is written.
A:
12:46
